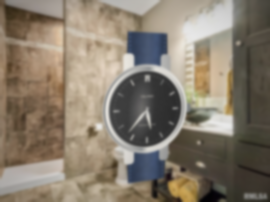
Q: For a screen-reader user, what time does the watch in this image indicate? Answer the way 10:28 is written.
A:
5:37
